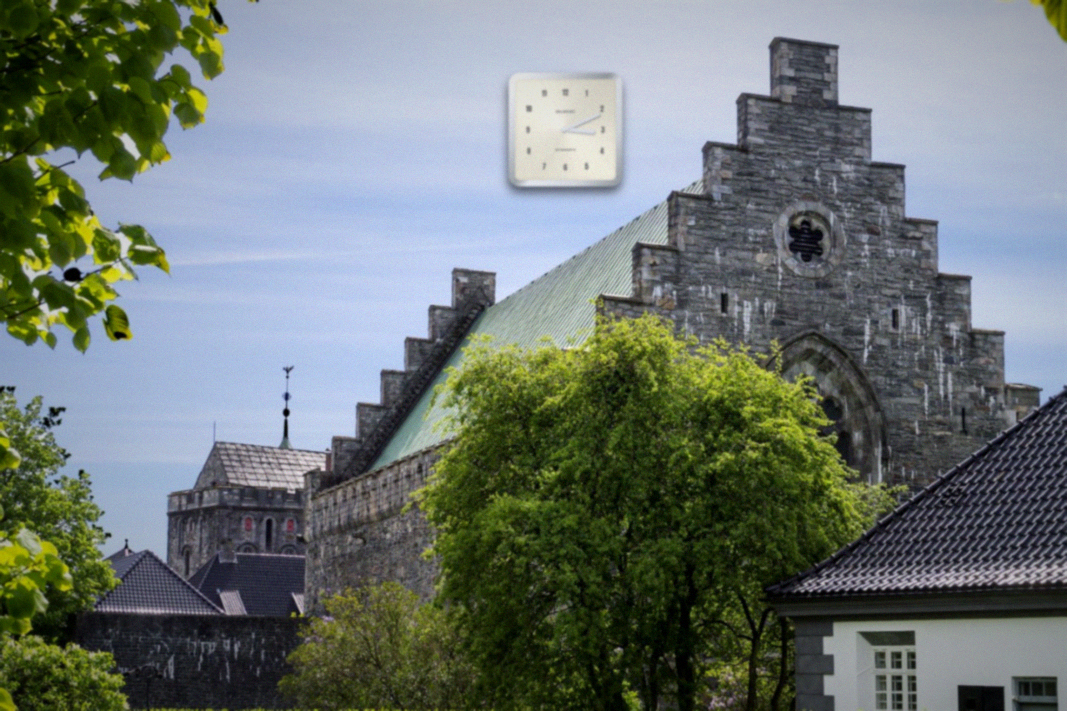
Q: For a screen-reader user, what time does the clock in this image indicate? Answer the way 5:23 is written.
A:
3:11
